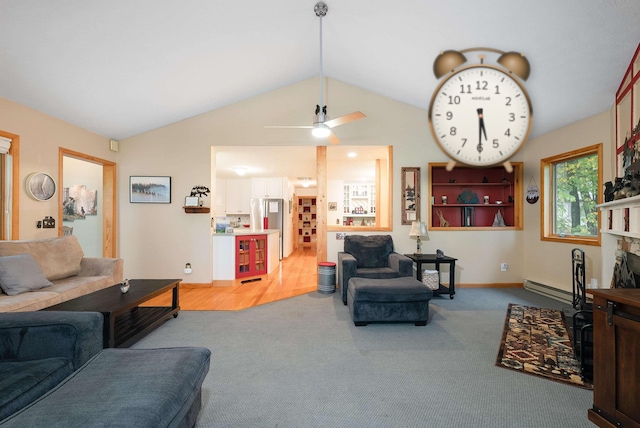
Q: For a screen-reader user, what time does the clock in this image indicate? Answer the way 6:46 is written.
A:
5:30
